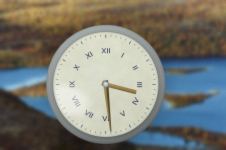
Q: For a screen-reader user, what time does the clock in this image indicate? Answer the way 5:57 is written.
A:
3:29
